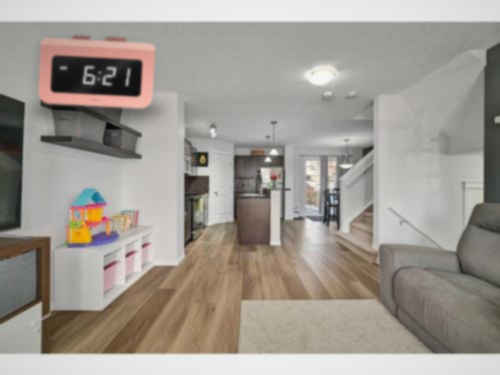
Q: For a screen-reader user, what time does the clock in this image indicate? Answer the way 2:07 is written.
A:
6:21
